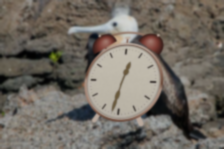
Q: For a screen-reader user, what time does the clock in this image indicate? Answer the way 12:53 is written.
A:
12:32
